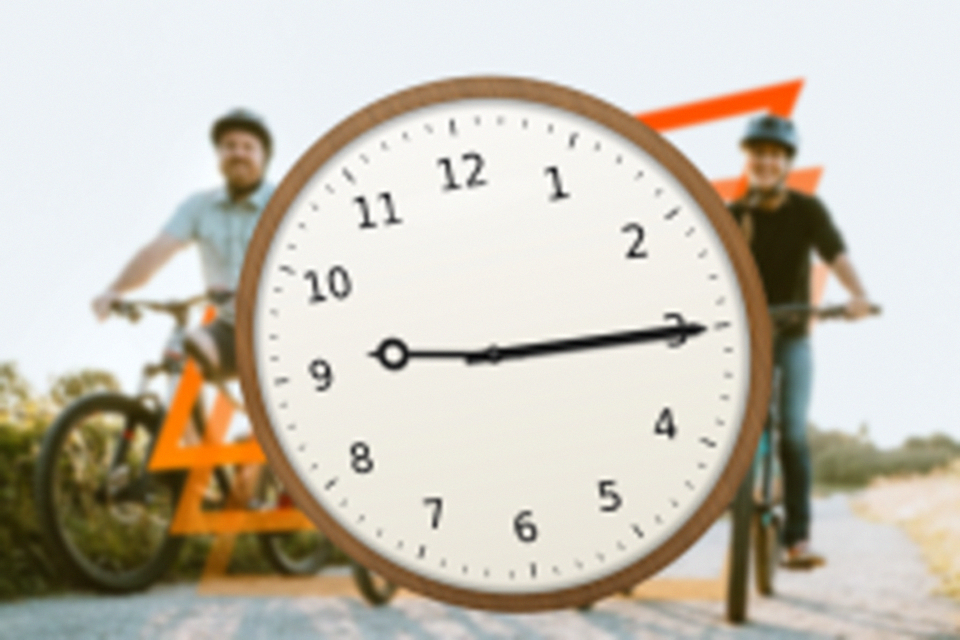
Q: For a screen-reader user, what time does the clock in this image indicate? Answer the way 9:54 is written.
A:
9:15
